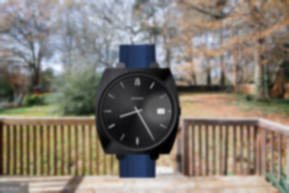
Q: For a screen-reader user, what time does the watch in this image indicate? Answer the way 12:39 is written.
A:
8:25
